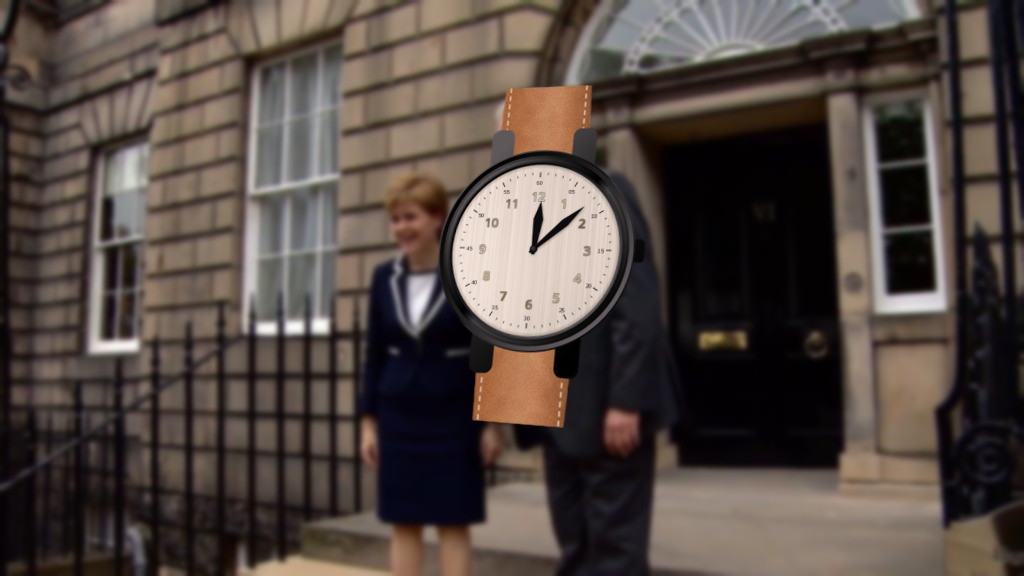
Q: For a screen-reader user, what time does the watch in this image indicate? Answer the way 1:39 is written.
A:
12:08
